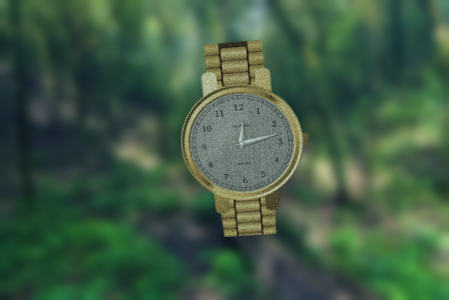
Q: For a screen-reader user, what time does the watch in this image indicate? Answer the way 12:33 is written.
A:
12:13
